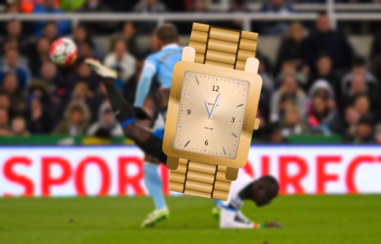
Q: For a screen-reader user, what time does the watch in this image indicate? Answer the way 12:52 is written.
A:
11:02
